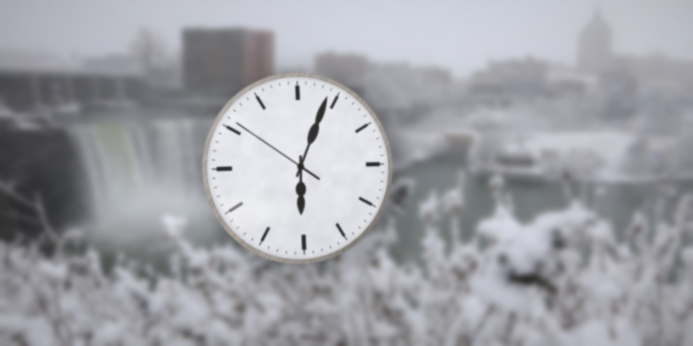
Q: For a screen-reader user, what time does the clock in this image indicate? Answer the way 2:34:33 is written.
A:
6:03:51
